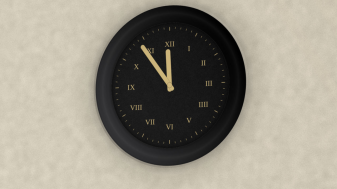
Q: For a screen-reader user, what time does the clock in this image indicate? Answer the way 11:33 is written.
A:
11:54
